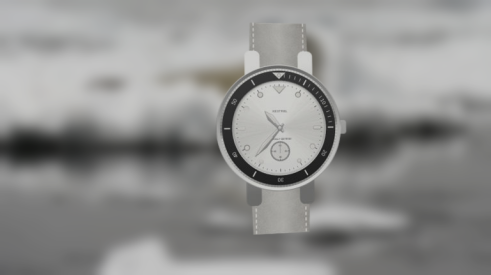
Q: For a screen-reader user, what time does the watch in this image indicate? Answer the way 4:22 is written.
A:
10:37
